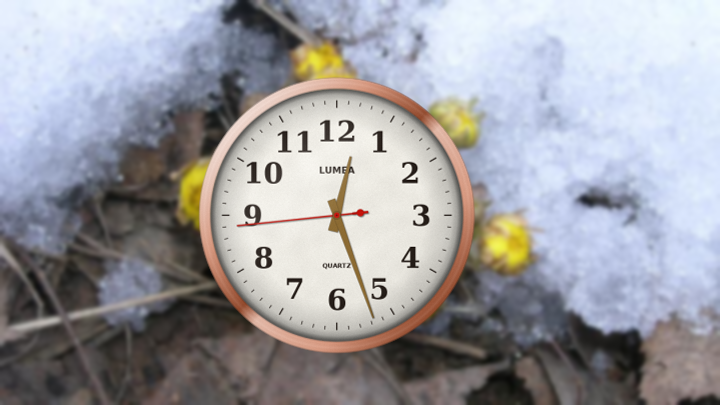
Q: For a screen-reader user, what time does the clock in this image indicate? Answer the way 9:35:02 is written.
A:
12:26:44
